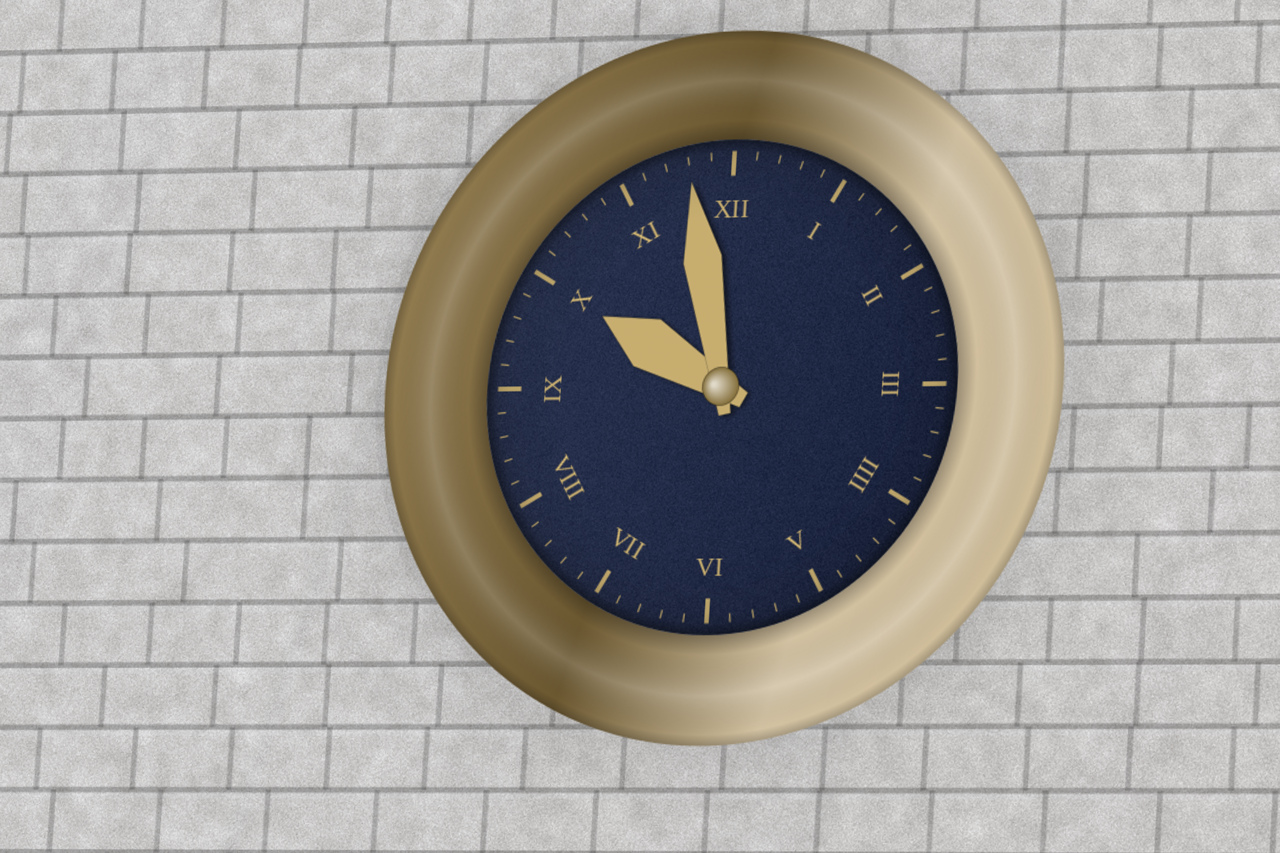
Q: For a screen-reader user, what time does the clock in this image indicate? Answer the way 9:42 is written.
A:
9:58
